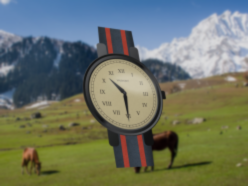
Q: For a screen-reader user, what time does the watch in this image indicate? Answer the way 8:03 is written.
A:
10:30
